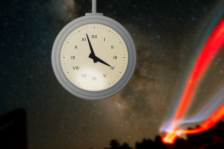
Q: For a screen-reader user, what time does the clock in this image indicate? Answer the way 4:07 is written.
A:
3:57
